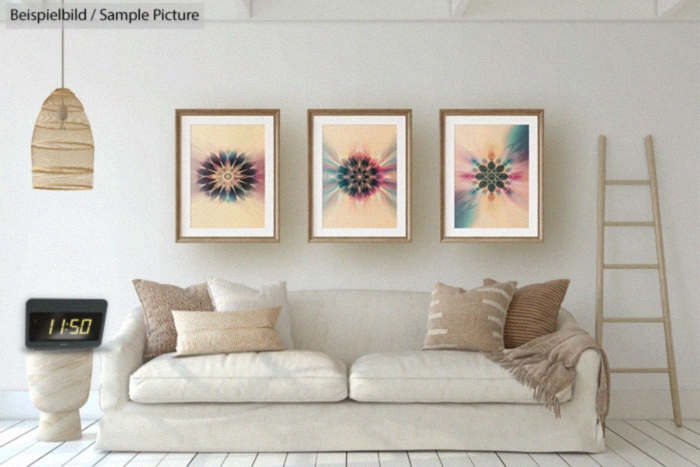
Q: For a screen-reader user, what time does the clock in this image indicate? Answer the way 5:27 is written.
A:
11:50
